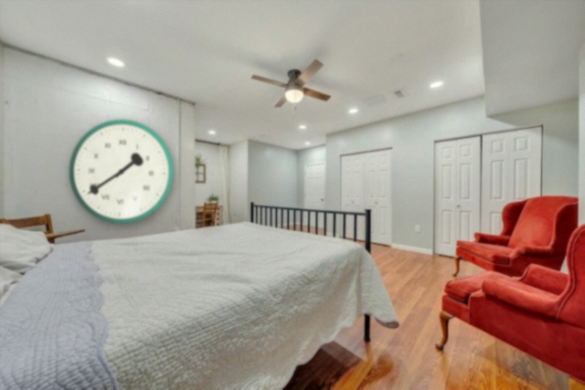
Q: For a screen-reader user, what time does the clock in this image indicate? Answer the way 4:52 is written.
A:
1:39
